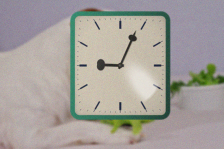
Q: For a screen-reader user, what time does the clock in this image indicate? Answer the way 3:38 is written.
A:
9:04
